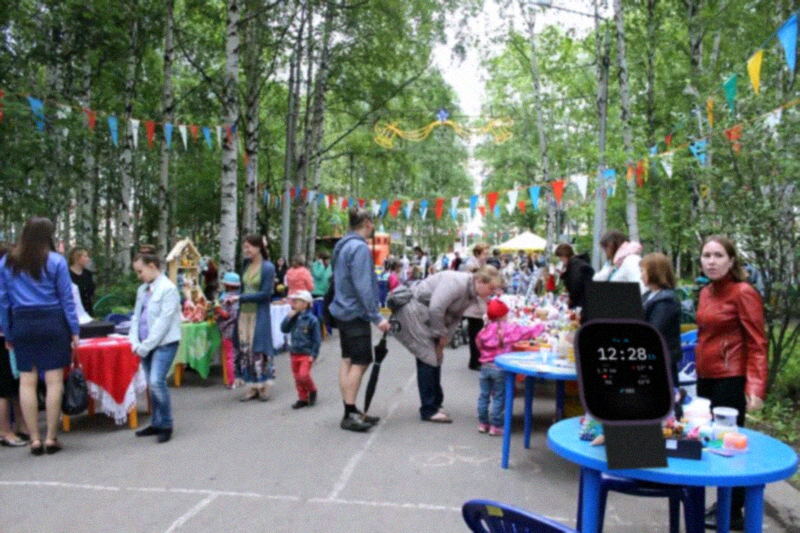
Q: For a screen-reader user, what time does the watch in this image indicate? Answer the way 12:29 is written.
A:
12:28
